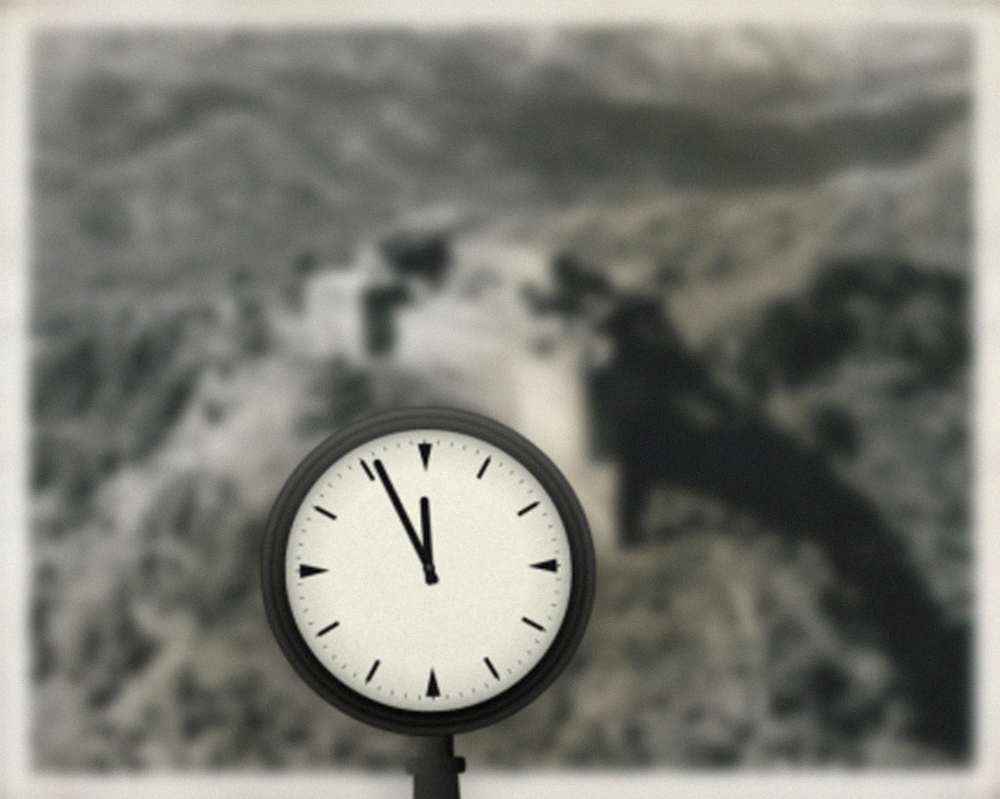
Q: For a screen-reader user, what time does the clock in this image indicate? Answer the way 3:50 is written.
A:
11:56
